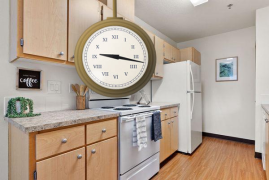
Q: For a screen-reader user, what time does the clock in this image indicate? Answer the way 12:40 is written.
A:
9:17
